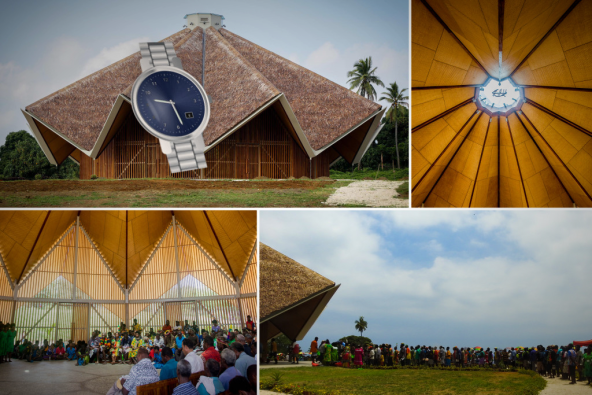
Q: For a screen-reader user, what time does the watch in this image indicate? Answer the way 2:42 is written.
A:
9:28
